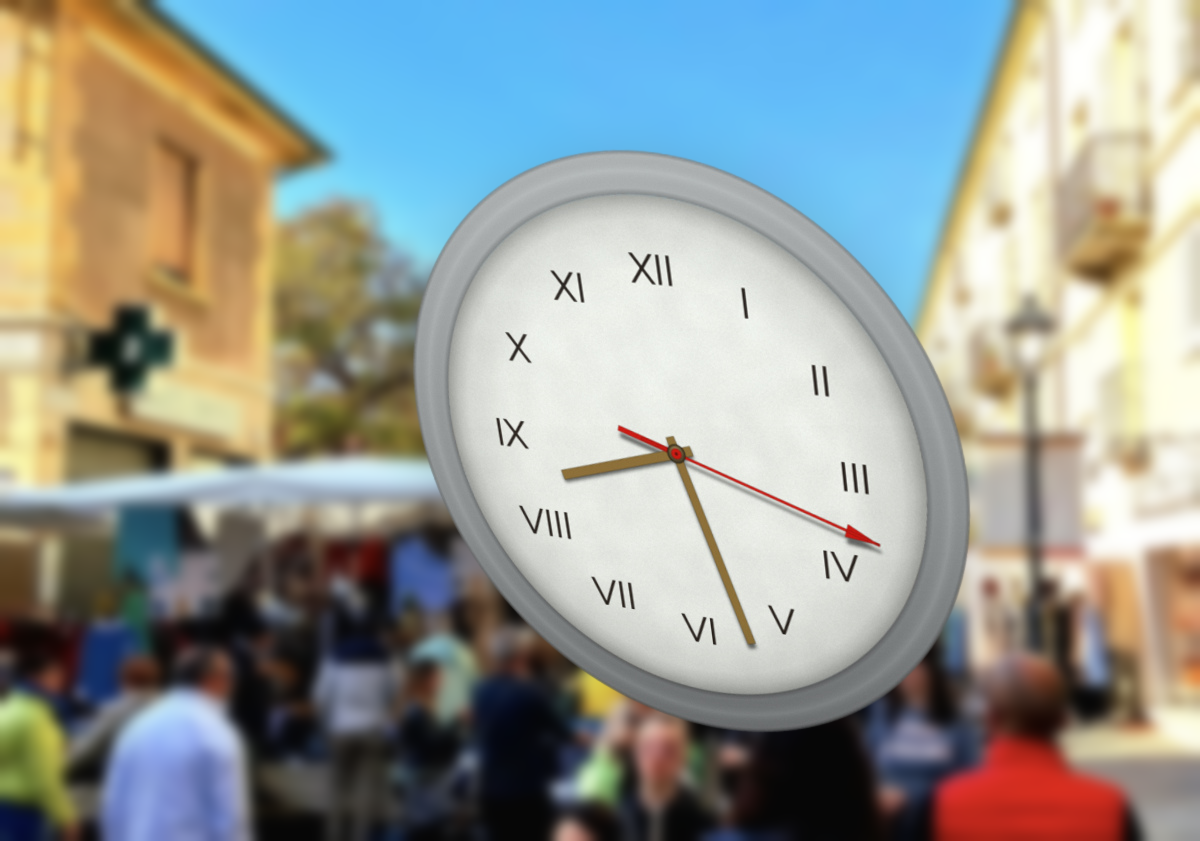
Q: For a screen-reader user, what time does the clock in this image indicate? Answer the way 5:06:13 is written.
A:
8:27:18
